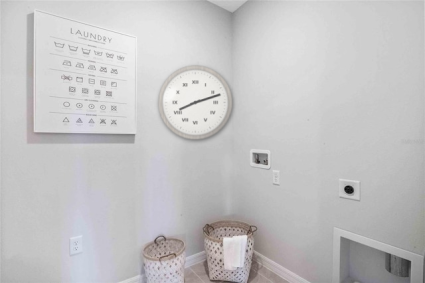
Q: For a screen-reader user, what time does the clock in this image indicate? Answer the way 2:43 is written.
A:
8:12
